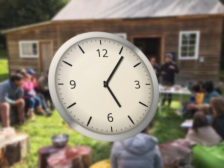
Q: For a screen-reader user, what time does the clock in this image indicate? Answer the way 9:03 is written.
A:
5:06
